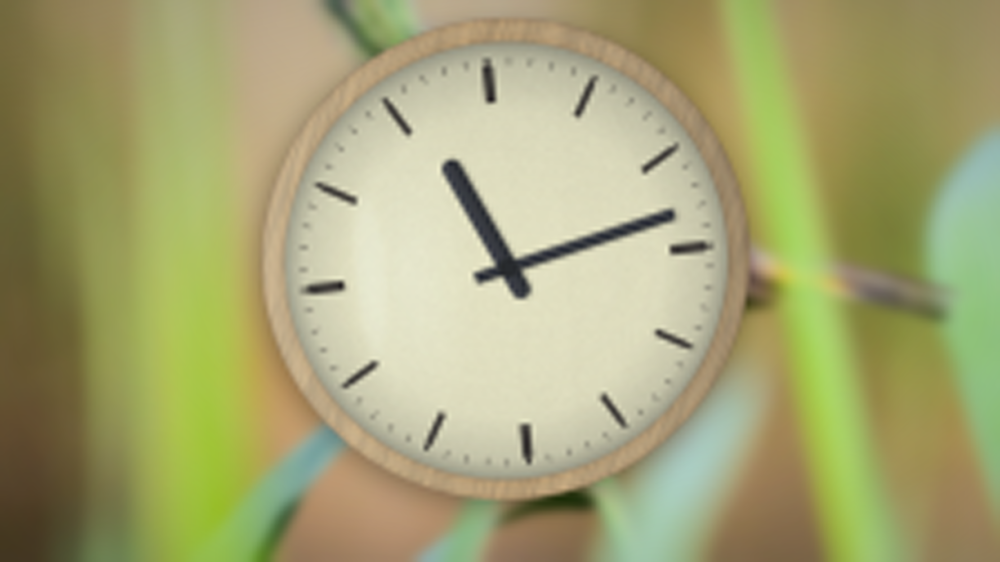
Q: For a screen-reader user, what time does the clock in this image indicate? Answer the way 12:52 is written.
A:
11:13
